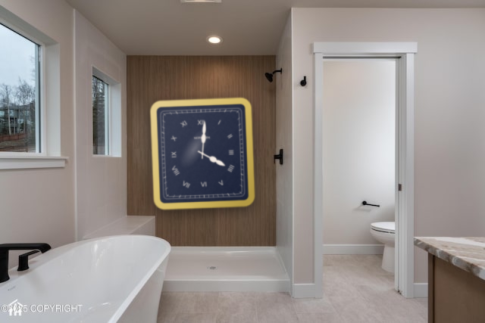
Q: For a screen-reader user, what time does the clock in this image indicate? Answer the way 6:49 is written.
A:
4:01
